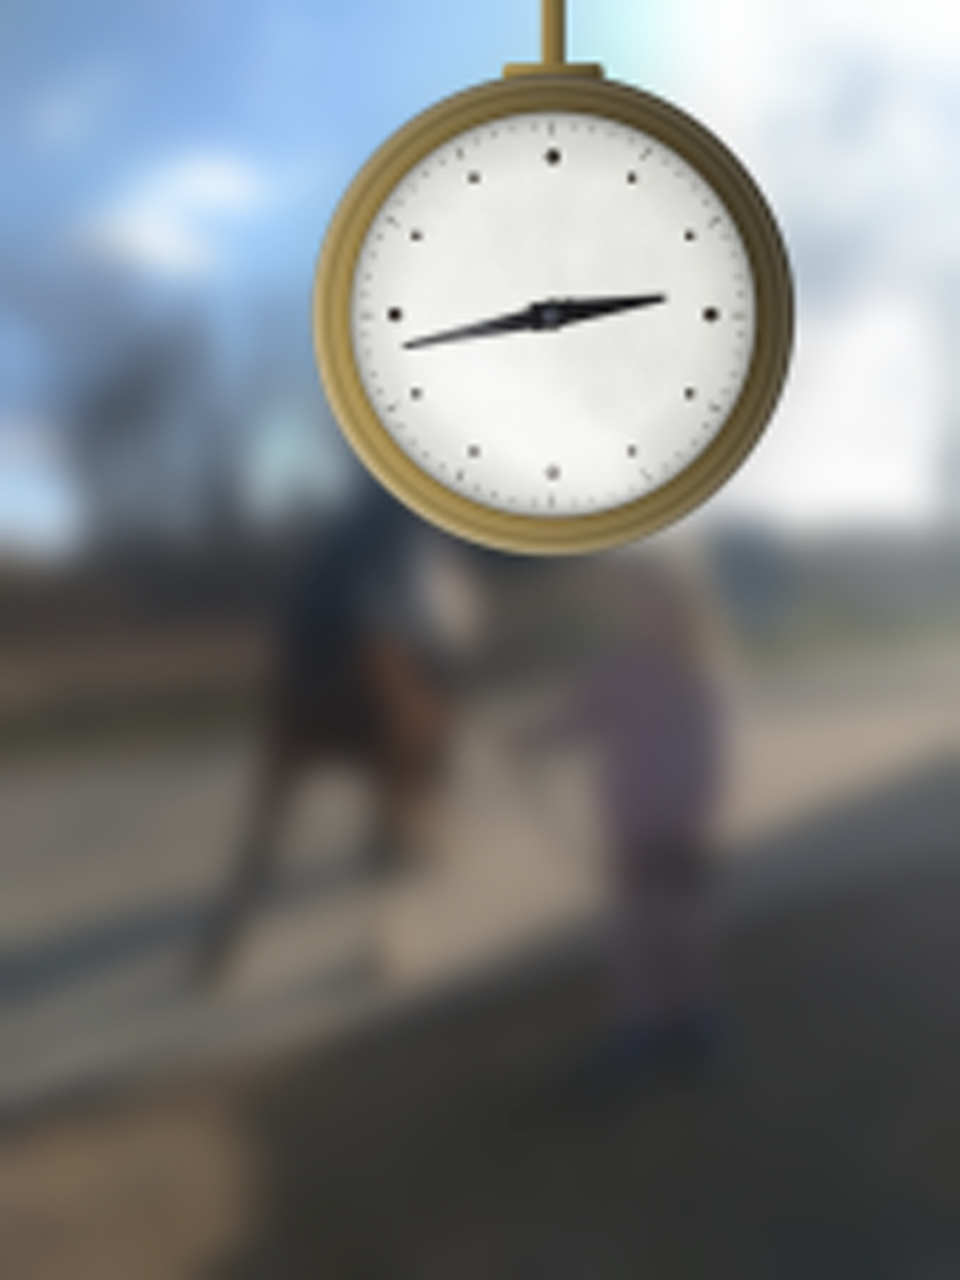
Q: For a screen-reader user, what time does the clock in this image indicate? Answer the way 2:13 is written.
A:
2:43
